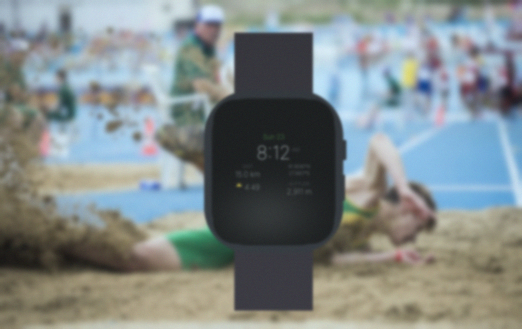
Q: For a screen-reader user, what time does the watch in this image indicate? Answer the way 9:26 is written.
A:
8:12
